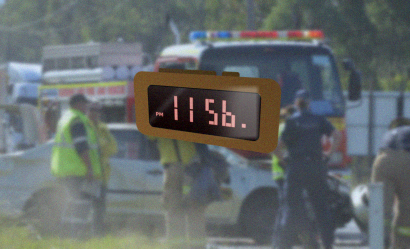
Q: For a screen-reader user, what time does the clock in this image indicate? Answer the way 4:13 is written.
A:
11:56
